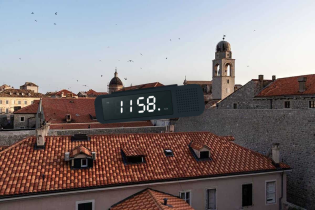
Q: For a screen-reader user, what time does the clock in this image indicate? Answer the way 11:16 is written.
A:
11:58
